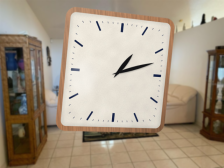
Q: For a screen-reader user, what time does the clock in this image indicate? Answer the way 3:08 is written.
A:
1:12
